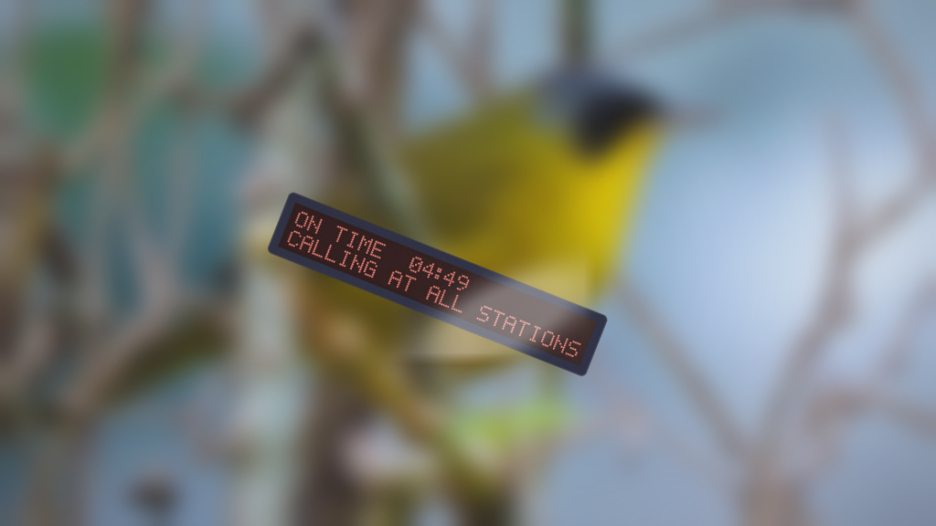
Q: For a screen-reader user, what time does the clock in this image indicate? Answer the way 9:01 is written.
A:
4:49
